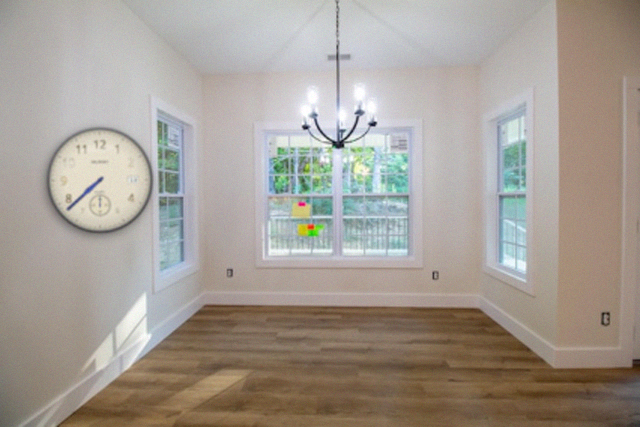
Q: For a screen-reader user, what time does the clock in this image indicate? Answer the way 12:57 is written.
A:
7:38
